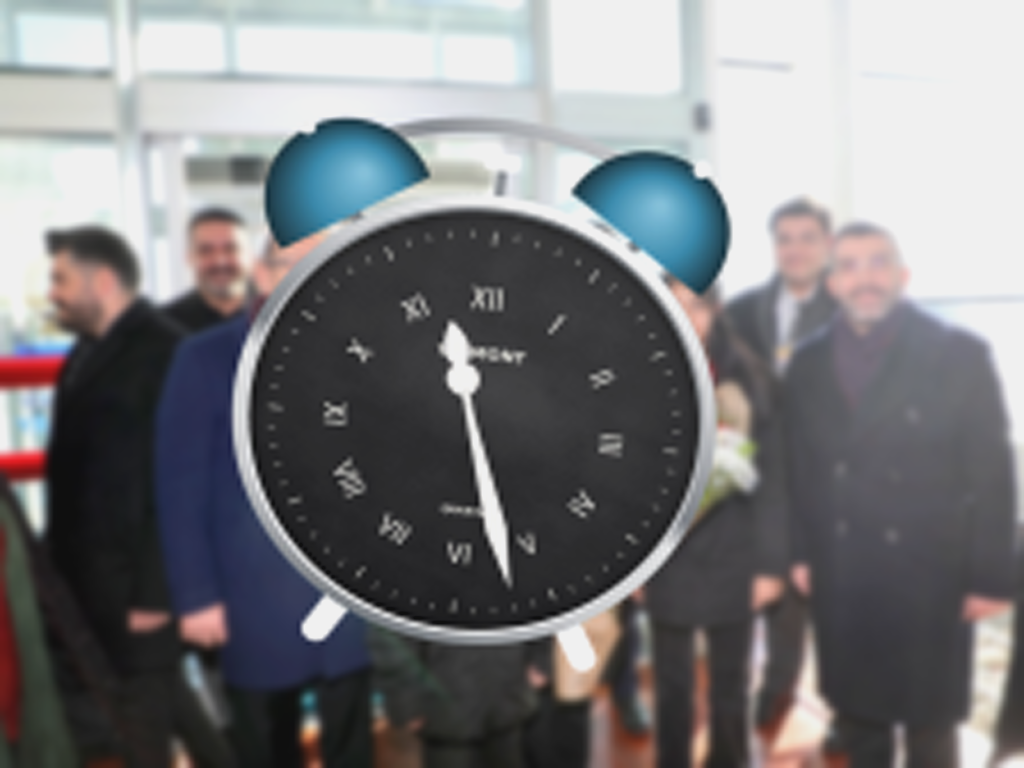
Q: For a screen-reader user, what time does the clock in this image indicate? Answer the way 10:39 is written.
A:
11:27
